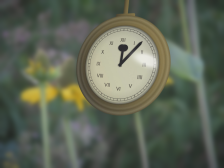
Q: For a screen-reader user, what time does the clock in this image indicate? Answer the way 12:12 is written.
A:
12:07
